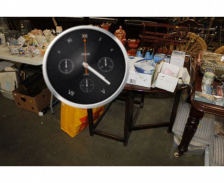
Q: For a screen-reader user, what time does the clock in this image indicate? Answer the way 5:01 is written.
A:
4:22
